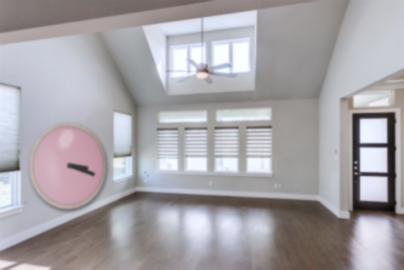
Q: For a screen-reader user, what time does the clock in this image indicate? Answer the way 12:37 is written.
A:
3:18
